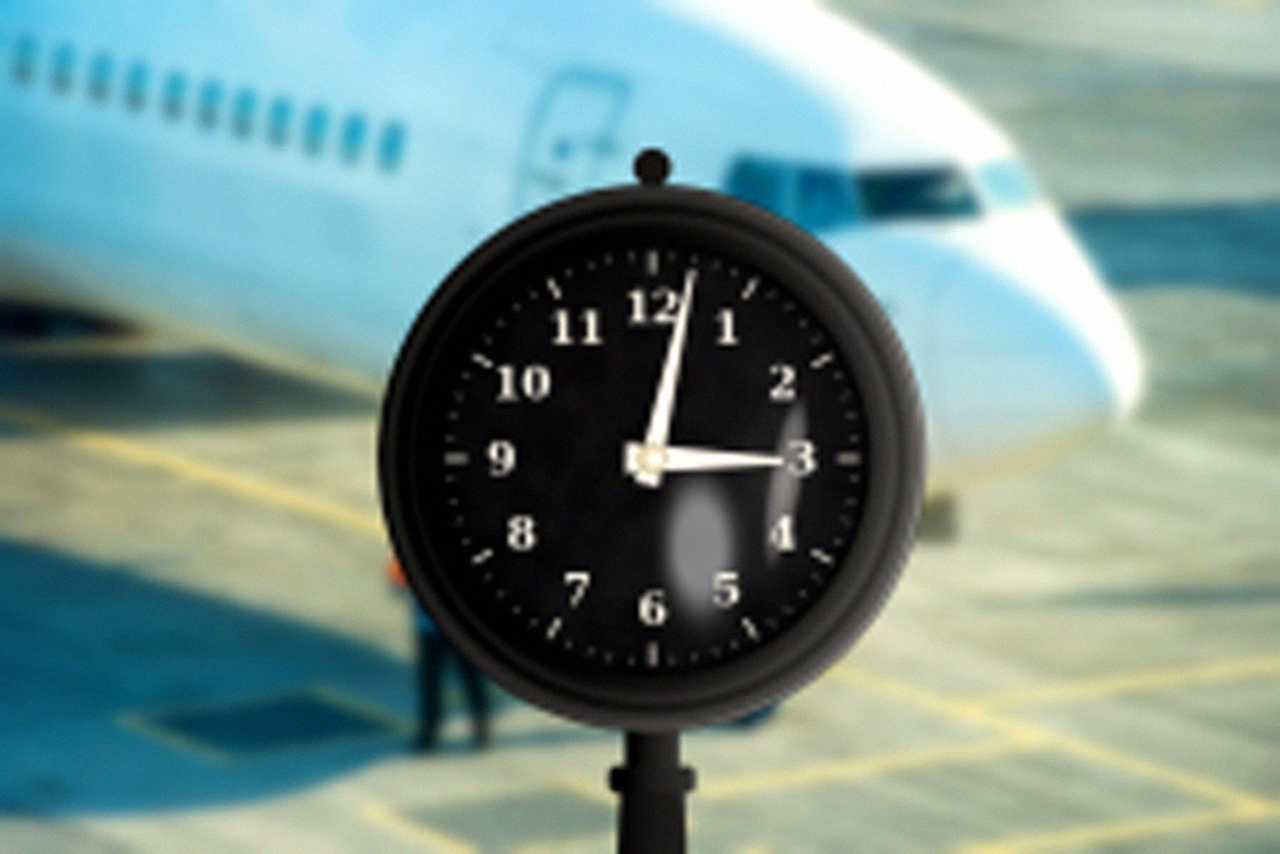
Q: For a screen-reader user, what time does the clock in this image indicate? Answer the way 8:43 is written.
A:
3:02
